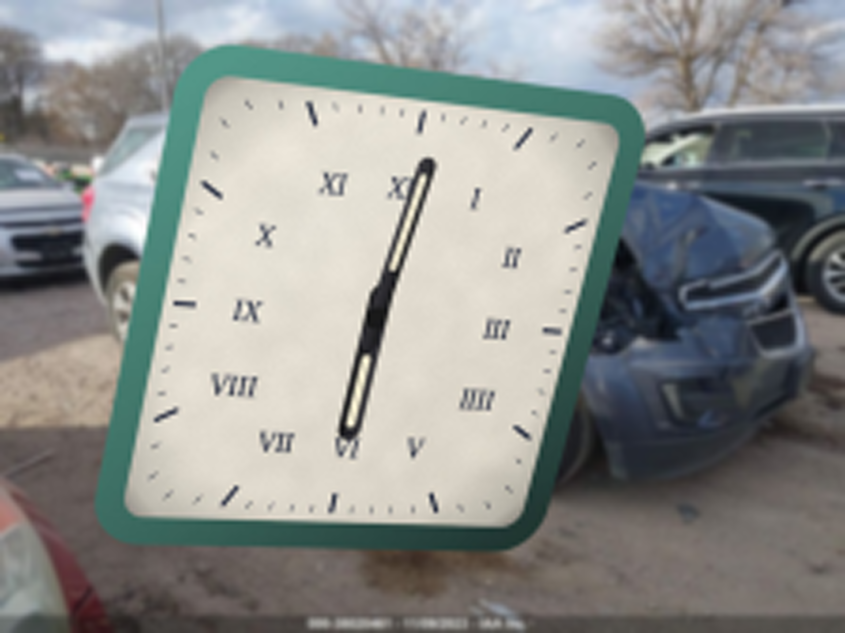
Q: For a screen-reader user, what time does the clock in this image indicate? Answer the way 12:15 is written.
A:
6:01
